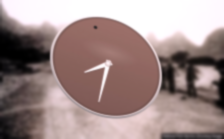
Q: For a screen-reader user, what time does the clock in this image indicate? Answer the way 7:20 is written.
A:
8:35
